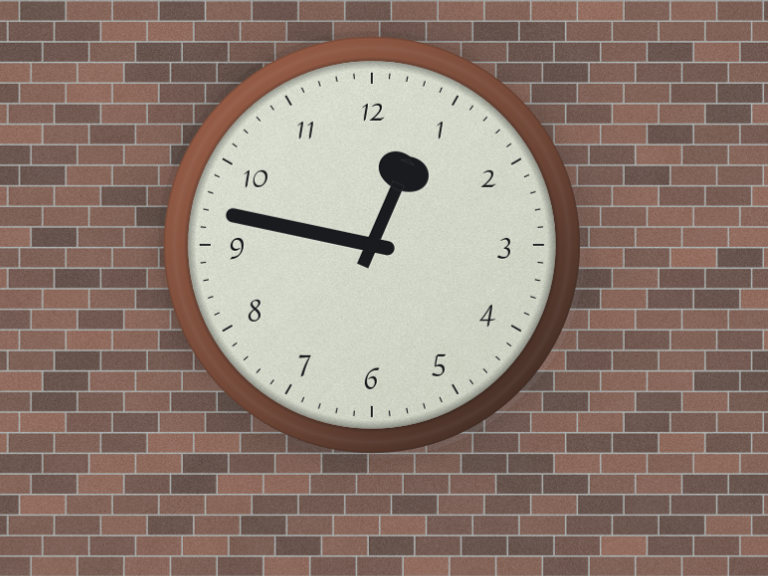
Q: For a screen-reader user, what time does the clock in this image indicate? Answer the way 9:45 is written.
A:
12:47
